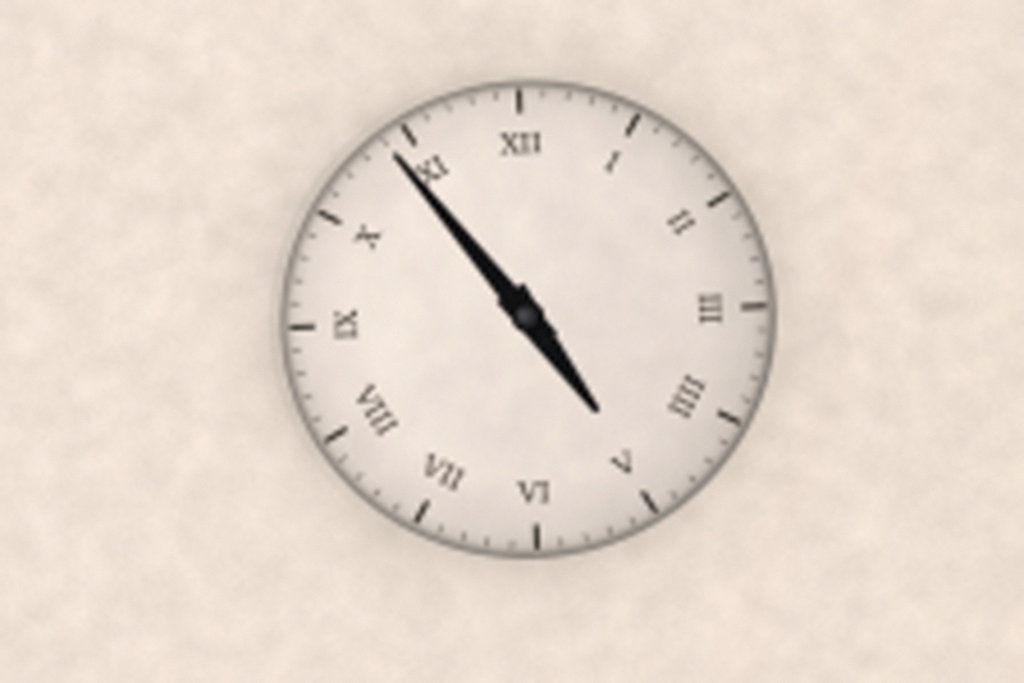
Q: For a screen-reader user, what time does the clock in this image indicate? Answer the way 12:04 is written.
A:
4:54
